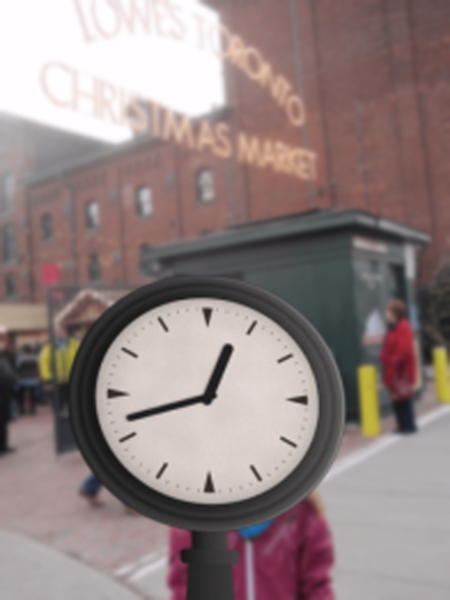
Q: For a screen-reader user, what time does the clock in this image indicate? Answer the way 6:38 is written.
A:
12:42
